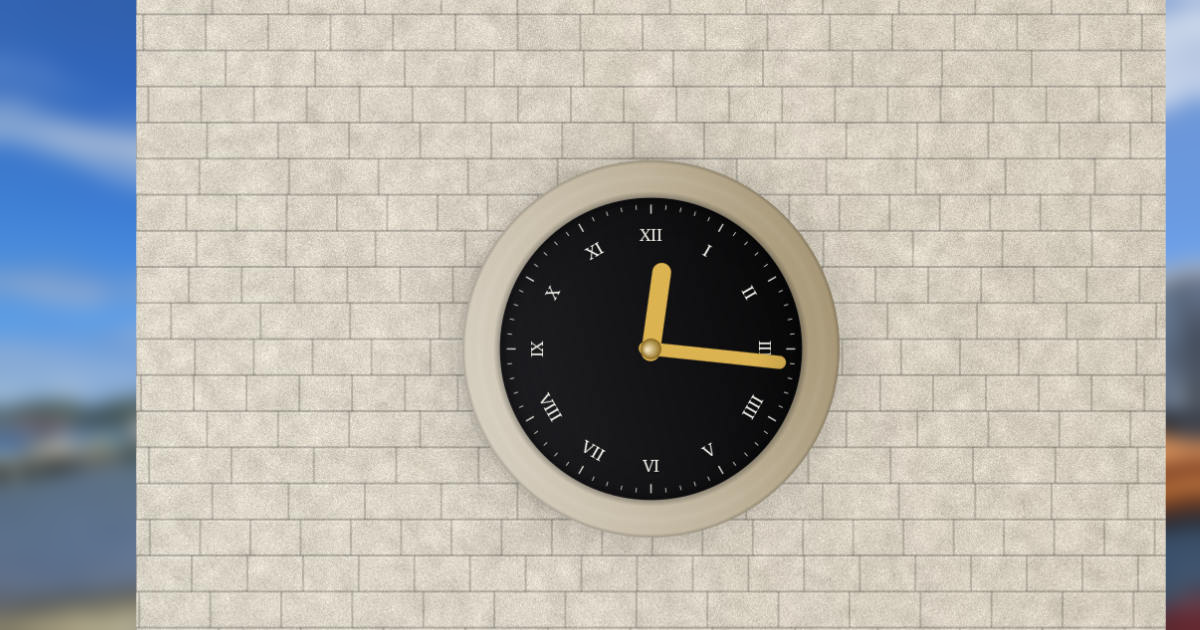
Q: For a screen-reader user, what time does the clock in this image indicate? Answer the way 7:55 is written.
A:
12:16
